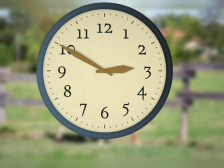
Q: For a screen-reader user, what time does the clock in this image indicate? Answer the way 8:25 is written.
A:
2:50
